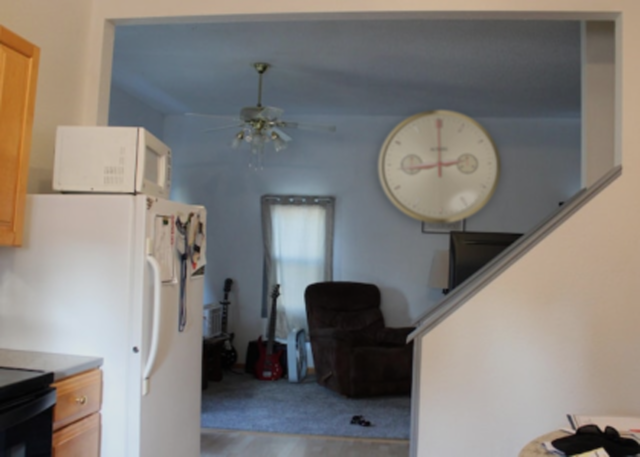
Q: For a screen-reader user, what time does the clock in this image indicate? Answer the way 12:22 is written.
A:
2:44
